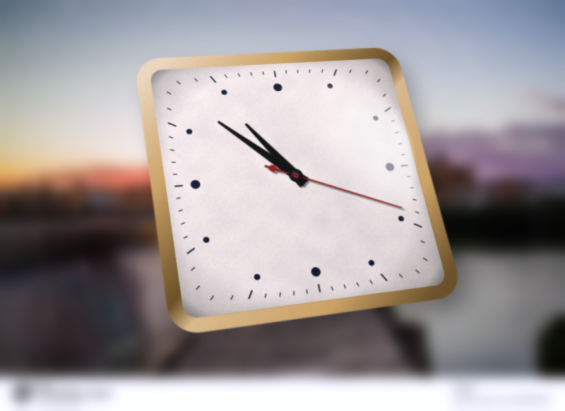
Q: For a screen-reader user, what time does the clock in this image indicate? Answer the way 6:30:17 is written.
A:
10:52:19
